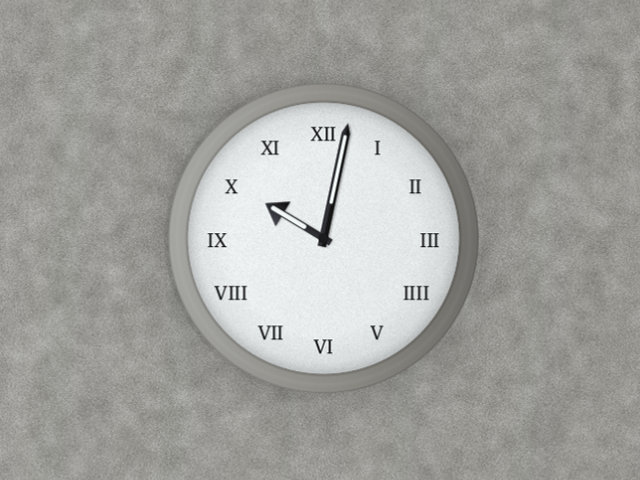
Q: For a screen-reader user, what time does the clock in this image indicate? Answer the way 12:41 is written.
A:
10:02
